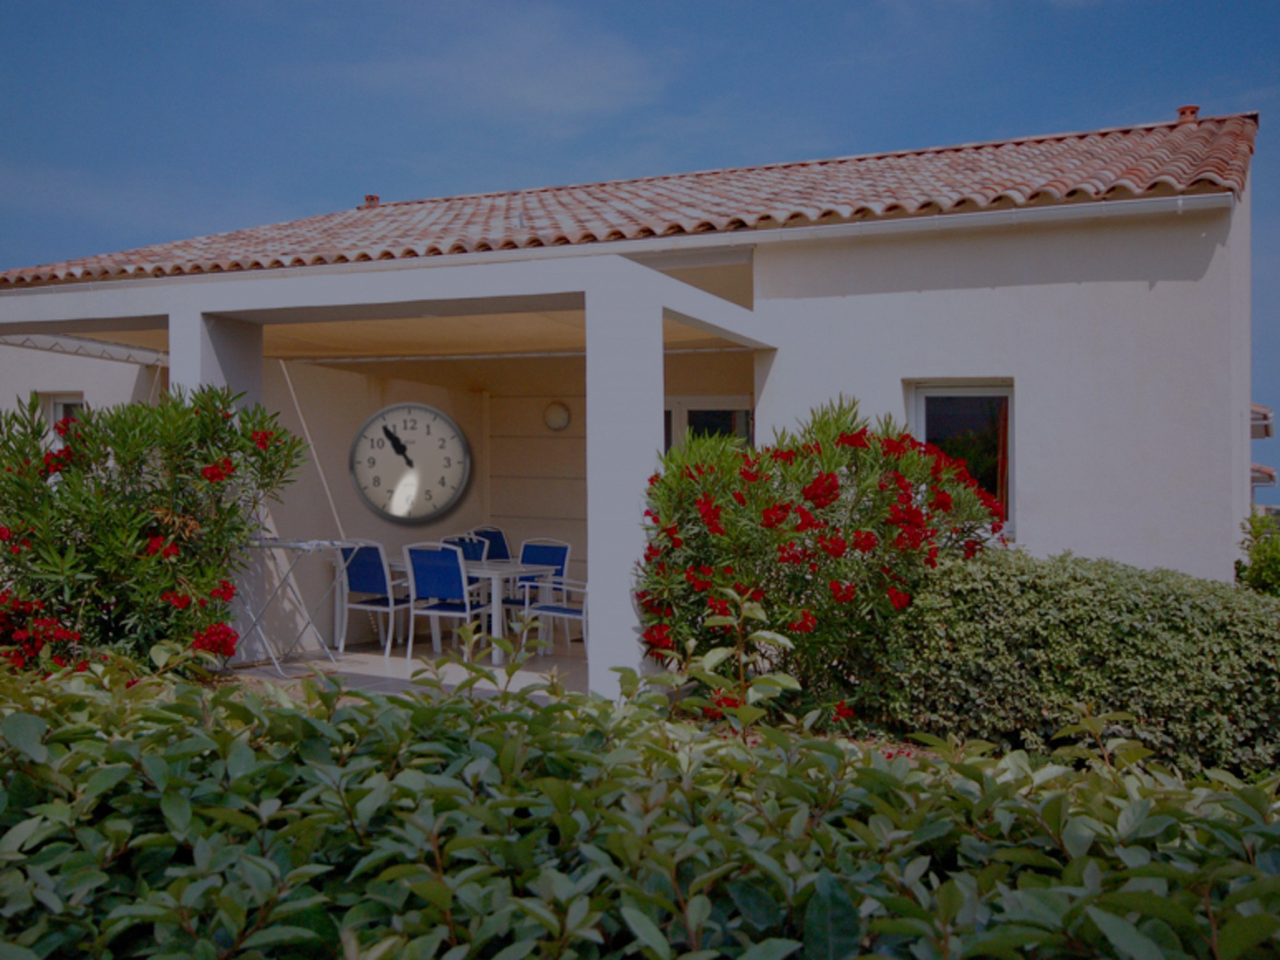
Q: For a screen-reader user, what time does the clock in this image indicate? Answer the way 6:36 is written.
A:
10:54
